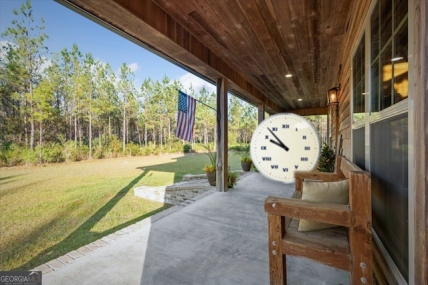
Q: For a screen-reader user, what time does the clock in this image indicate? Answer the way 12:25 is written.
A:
9:53
